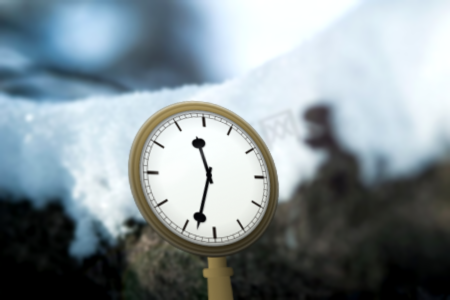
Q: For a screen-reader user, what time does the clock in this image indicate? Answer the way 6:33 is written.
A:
11:33
